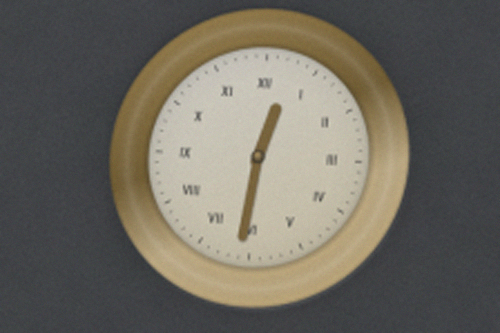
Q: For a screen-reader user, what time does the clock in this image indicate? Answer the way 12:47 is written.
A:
12:31
